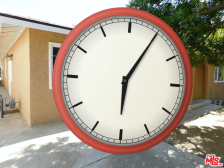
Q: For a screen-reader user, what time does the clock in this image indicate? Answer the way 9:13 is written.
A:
6:05
